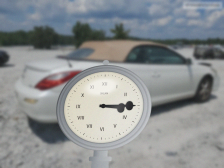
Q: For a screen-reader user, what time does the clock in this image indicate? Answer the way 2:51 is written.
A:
3:15
